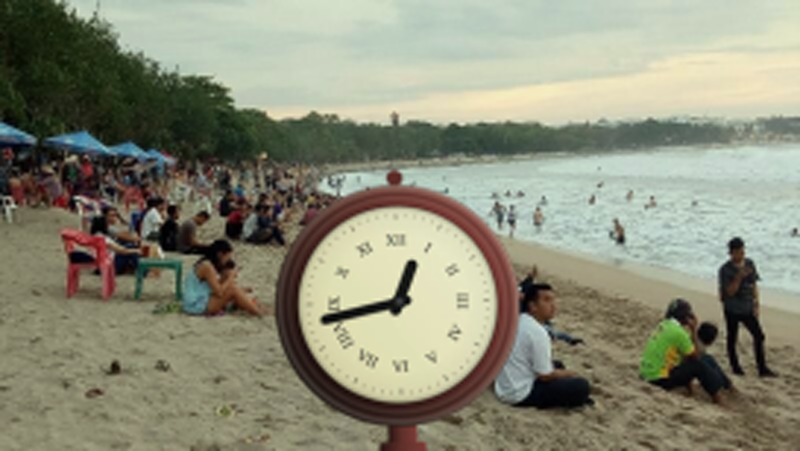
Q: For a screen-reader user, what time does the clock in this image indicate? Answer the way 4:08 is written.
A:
12:43
